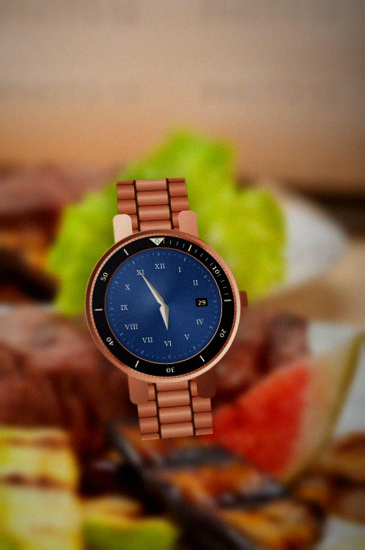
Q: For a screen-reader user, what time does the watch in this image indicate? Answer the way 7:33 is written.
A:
5:55
